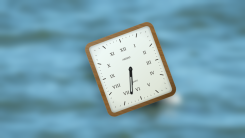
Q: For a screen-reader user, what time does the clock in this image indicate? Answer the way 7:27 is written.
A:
6:33
